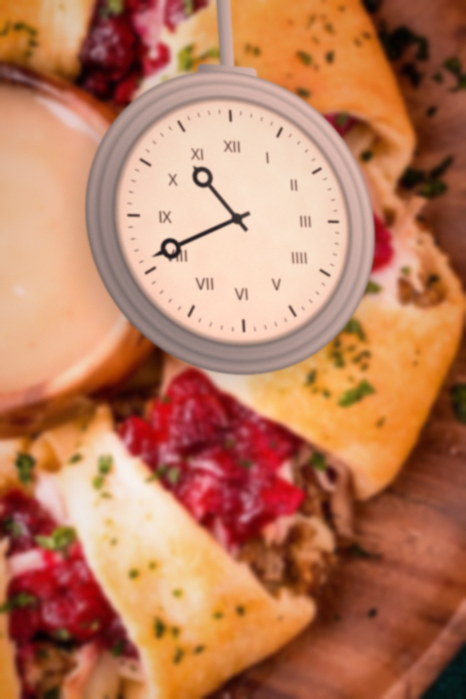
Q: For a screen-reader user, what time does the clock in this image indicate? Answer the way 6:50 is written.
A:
10:41
